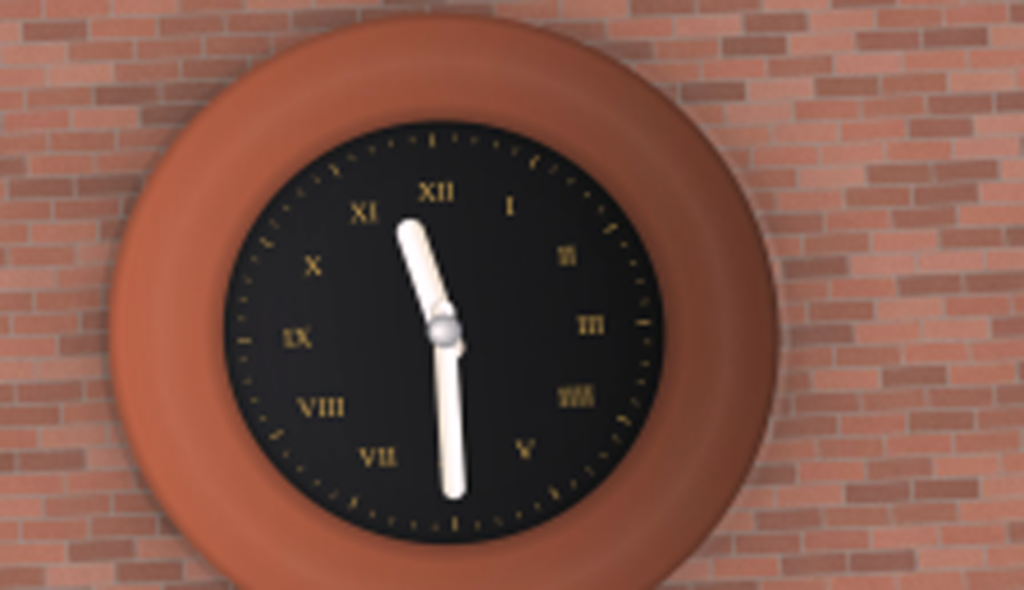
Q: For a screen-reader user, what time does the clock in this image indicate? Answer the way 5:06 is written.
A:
11:30
